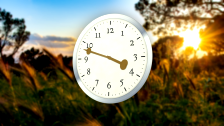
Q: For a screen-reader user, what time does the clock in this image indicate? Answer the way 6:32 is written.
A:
3:48
